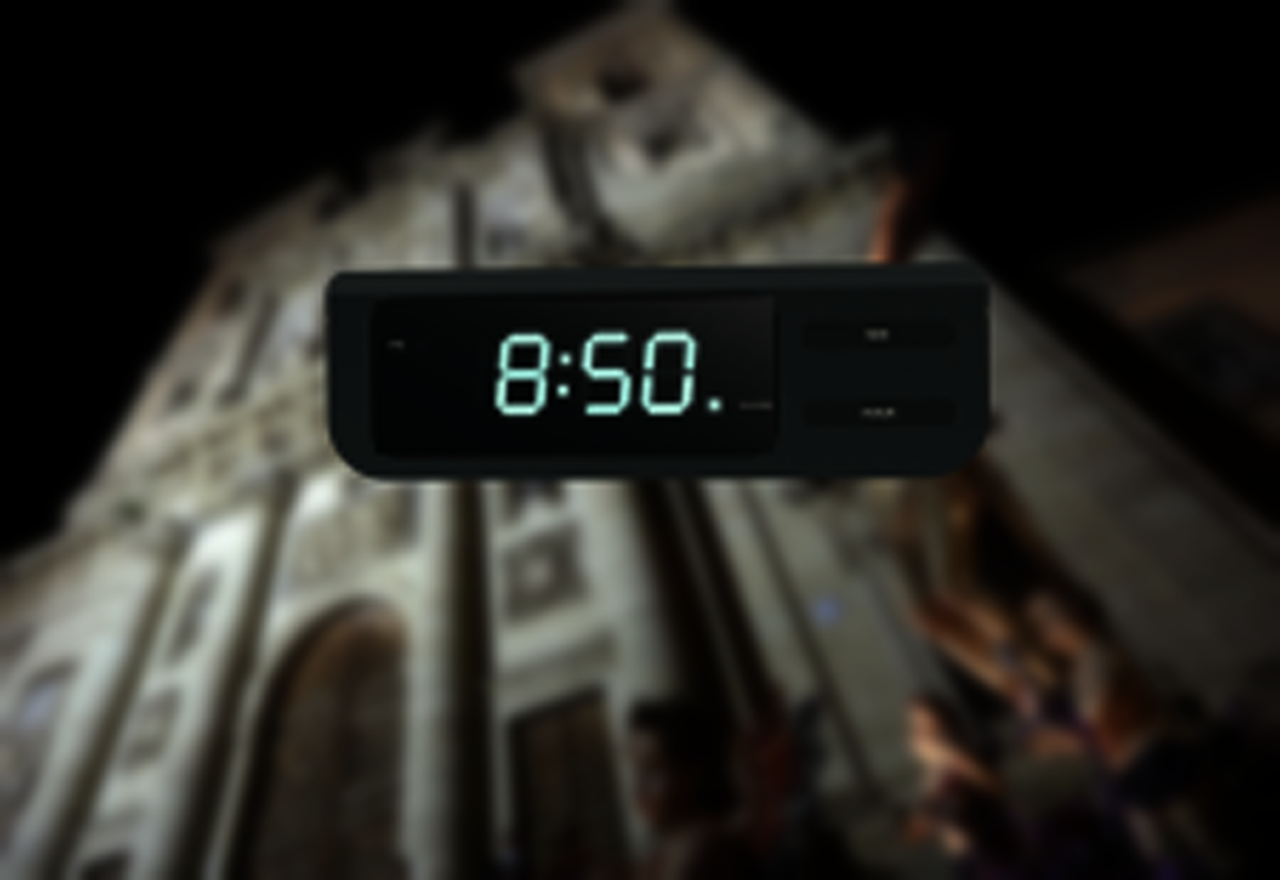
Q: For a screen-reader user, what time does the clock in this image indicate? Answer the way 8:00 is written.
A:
8:50
